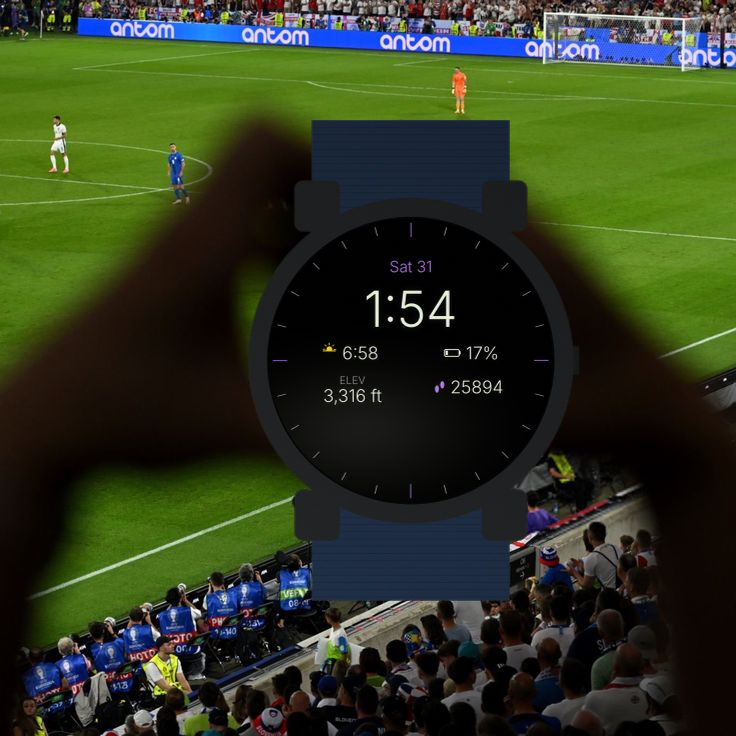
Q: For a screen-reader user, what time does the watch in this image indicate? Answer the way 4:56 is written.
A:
1:54
